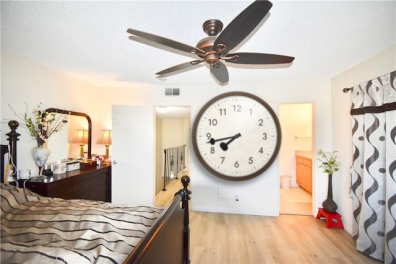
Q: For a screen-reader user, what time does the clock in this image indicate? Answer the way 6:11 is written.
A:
7:43
